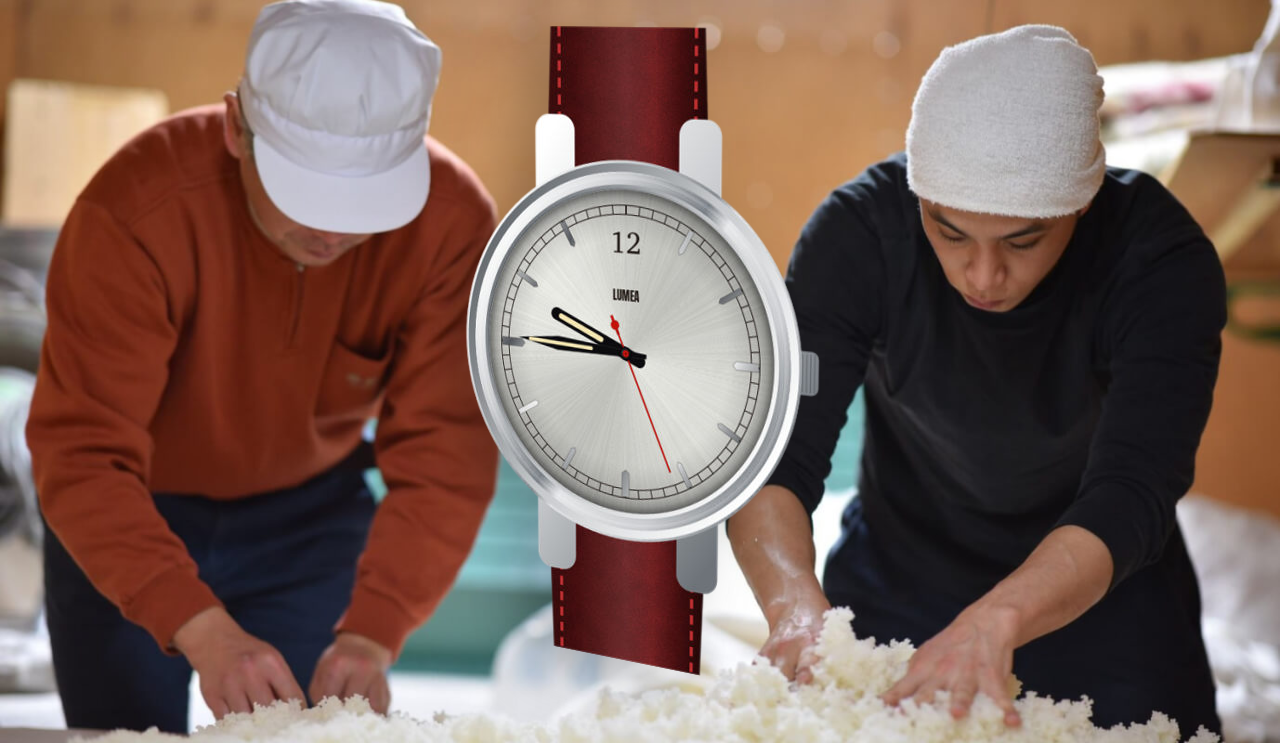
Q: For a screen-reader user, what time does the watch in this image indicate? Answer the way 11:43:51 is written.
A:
9:45:26
